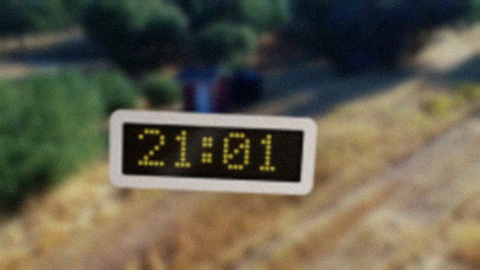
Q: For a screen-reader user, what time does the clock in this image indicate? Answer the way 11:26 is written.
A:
21:01
